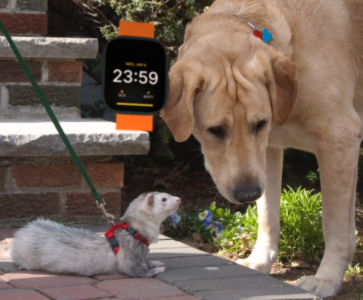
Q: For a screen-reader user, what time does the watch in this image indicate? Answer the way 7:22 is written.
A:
23:59
